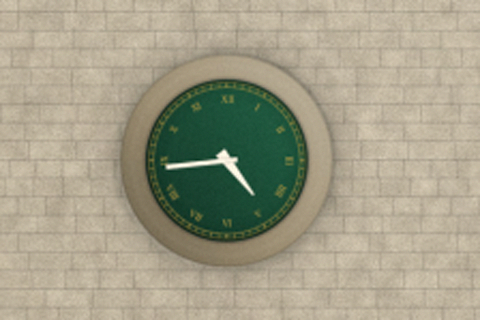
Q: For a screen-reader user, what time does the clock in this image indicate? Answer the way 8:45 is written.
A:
4:44
